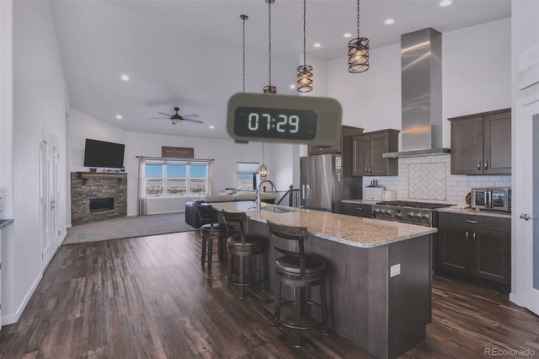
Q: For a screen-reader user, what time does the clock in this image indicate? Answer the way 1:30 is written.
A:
7:29
